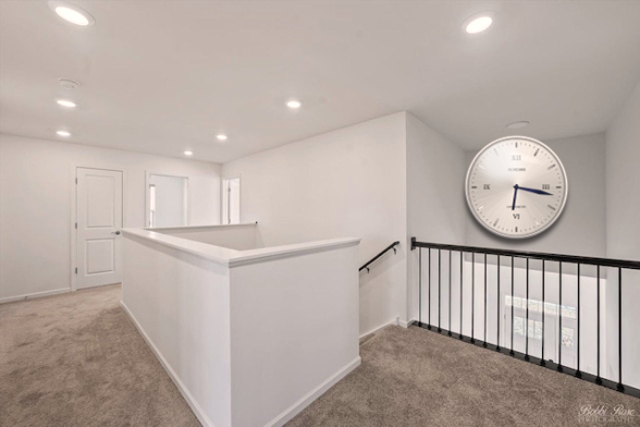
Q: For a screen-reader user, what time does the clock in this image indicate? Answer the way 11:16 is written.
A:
6:17
